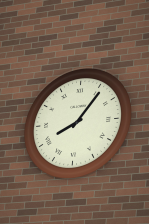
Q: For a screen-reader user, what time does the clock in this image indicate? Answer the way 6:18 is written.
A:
8:06
